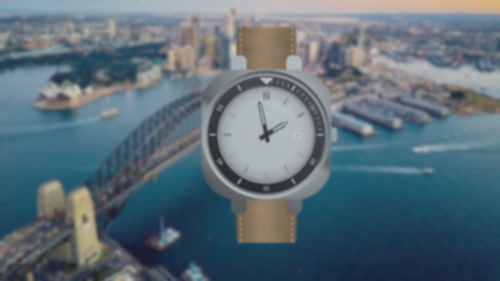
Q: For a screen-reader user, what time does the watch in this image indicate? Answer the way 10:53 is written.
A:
1:58
